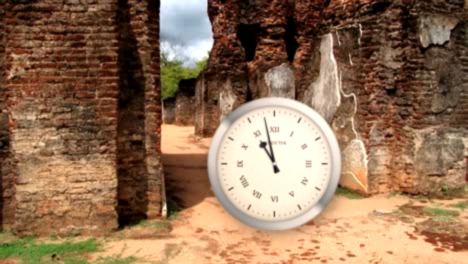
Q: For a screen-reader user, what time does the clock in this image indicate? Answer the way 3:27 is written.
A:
10:58
